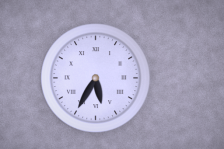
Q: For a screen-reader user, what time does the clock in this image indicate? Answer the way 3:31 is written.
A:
5:35
